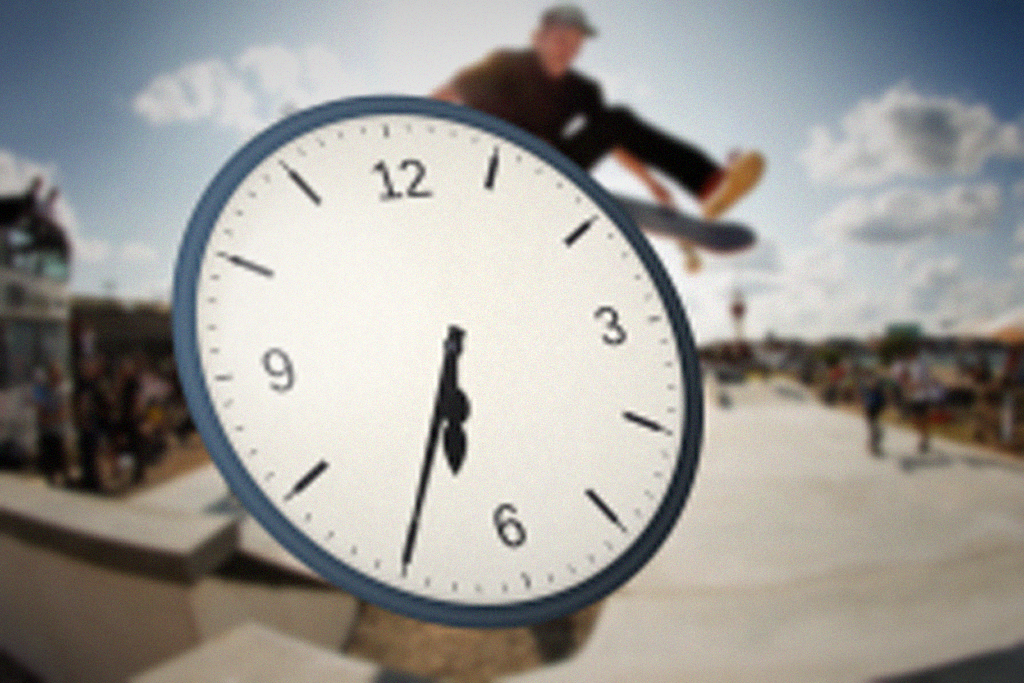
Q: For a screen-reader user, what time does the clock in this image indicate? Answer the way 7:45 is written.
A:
6:35
